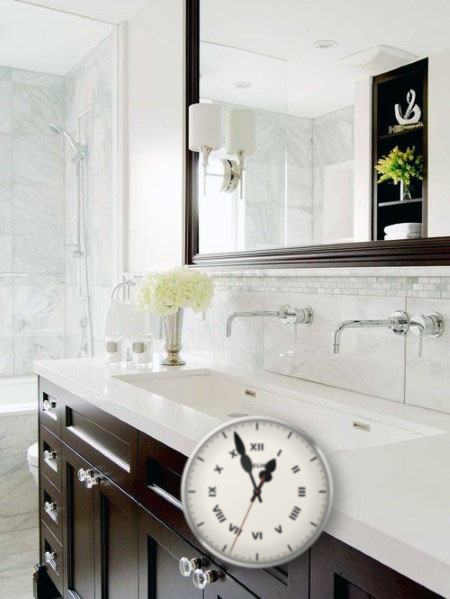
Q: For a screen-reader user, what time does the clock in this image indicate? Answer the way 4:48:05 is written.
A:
12:56:34
